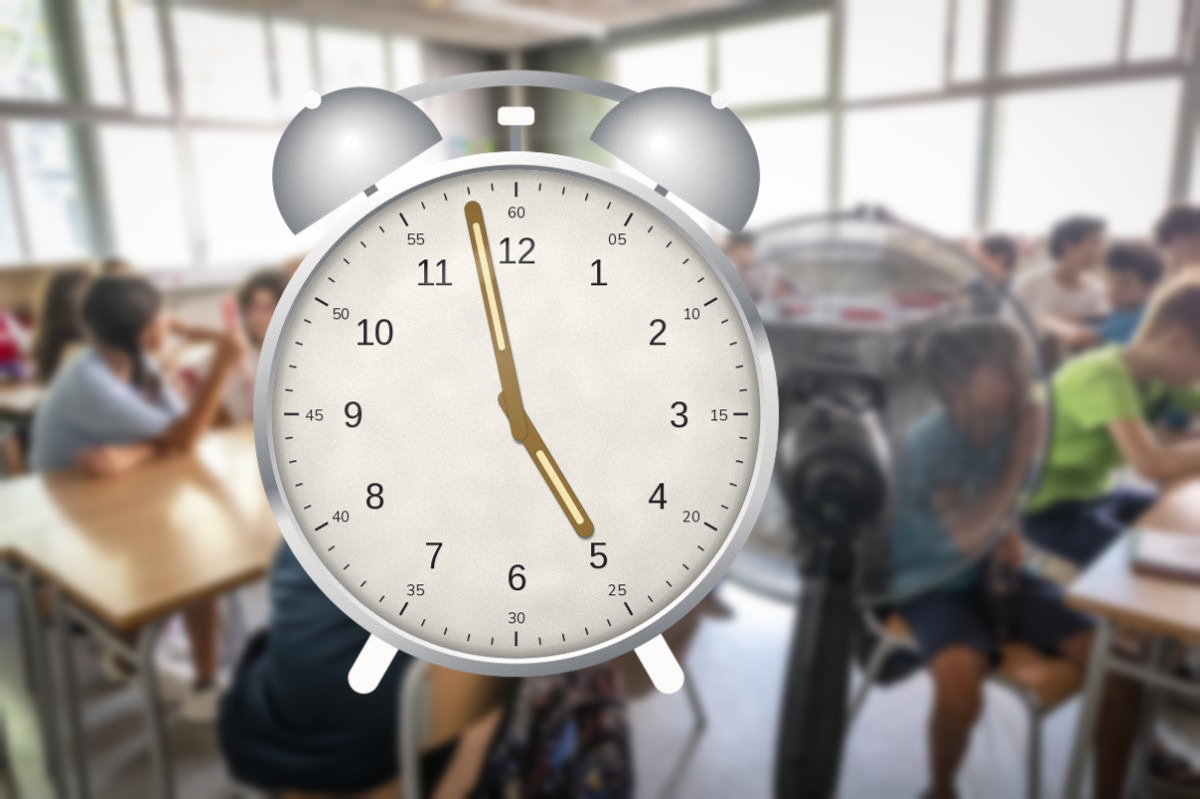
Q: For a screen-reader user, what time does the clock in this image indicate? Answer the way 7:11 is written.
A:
4:58
